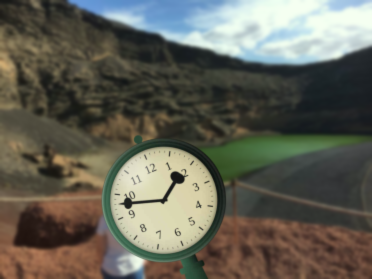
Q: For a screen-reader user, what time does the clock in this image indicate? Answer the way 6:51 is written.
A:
1:48
